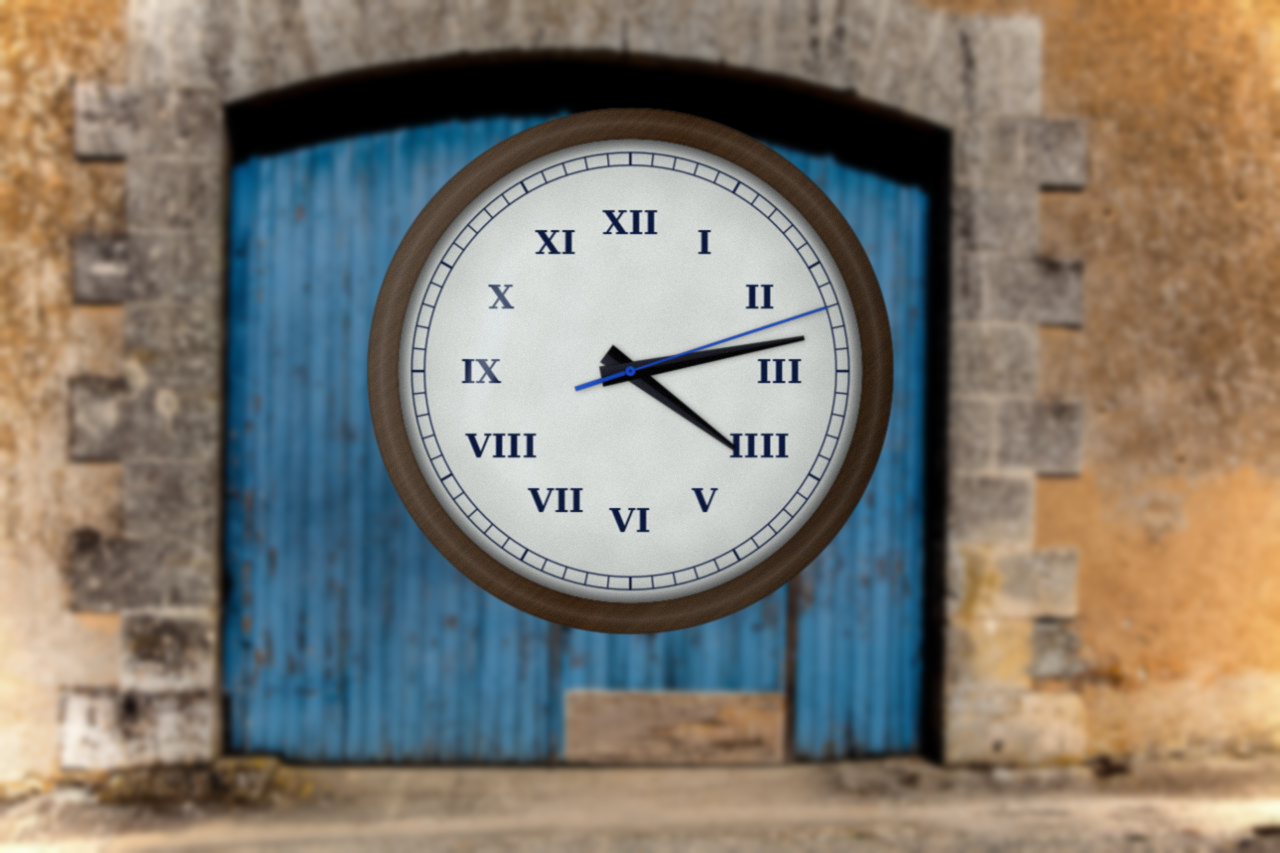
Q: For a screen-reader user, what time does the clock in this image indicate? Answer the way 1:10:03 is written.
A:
4:13:12
